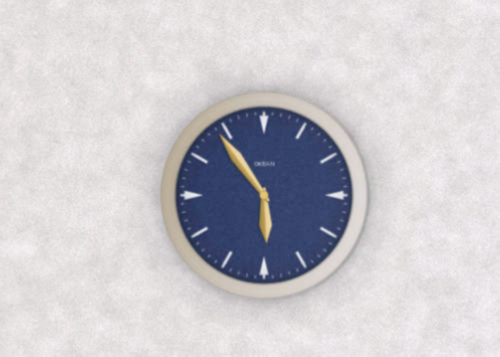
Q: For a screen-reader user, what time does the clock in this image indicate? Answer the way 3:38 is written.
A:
5:54
